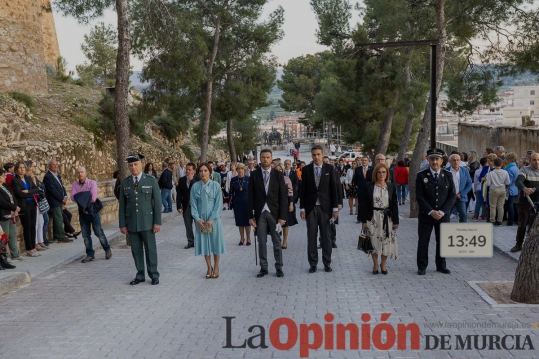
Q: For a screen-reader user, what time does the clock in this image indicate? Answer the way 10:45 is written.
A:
13:49
